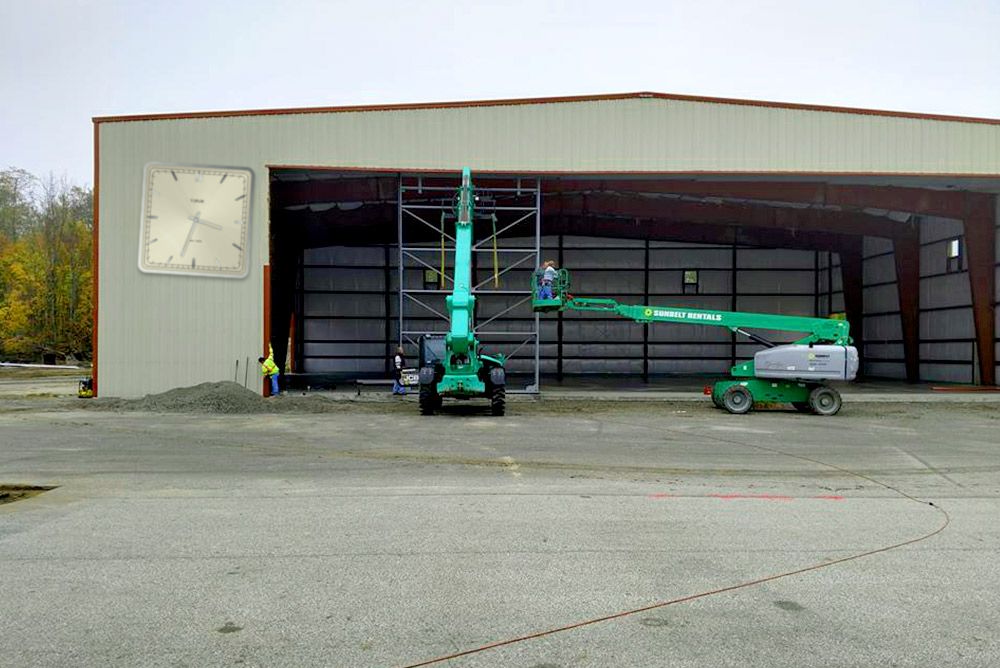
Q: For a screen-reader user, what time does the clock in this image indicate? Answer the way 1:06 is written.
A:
3:33
